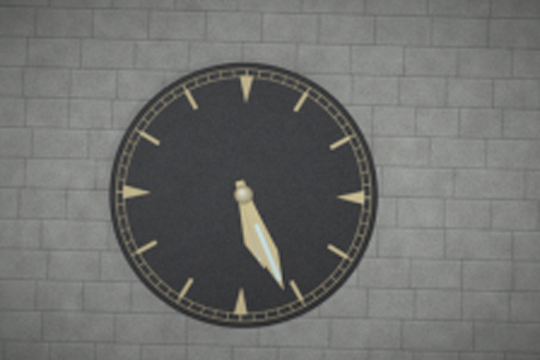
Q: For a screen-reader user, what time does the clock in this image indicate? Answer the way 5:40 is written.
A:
5:26
